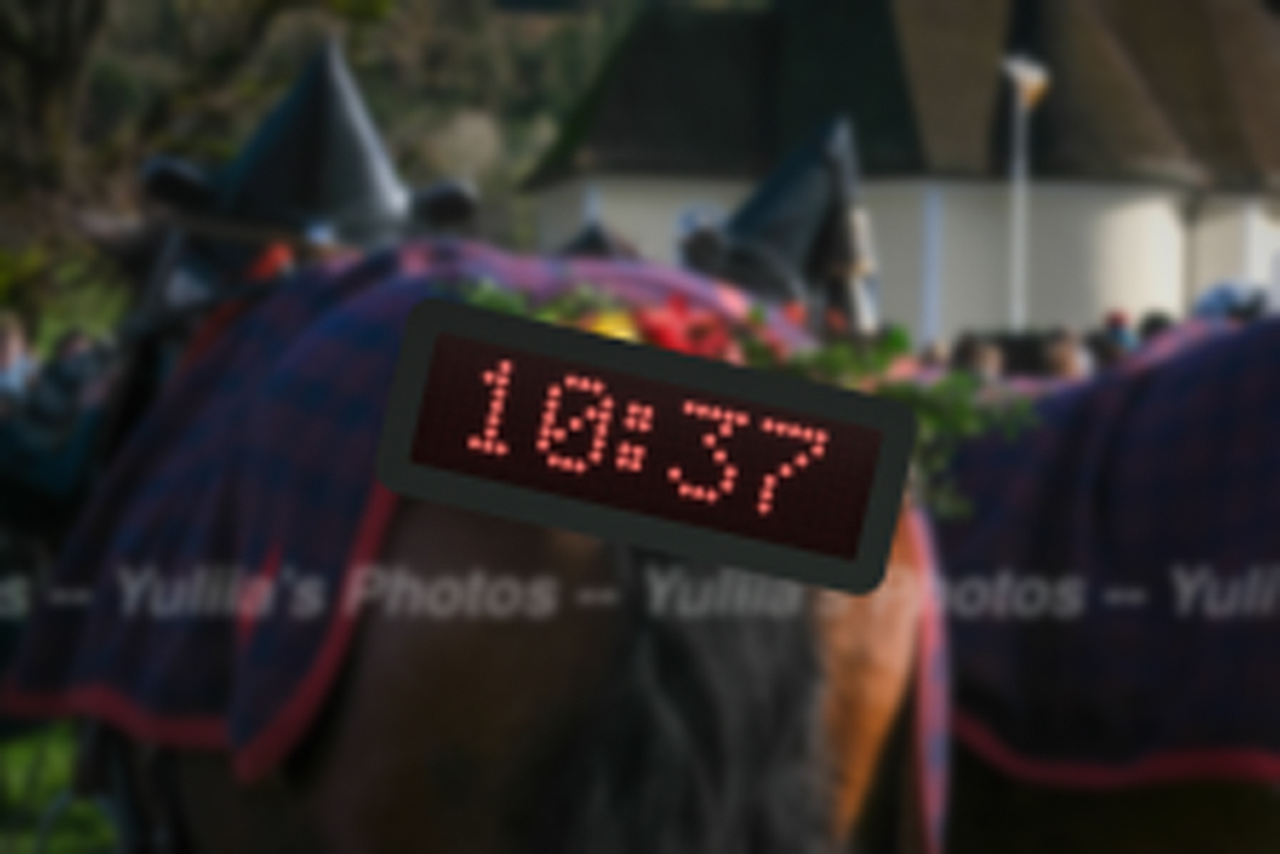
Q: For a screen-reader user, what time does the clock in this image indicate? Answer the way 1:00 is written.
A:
10:37
